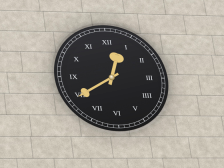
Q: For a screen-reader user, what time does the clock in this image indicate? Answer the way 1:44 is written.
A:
12:40
